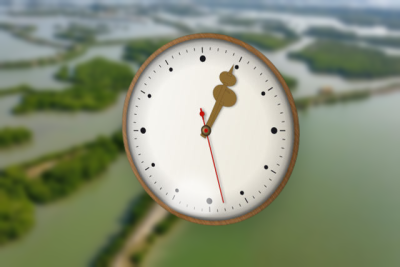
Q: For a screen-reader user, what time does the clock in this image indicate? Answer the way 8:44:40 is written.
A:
1:04:28
